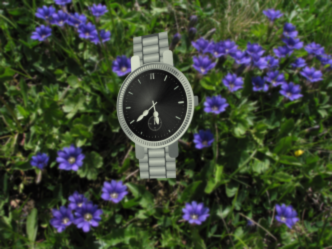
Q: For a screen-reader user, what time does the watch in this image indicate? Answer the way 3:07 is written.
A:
5:39
